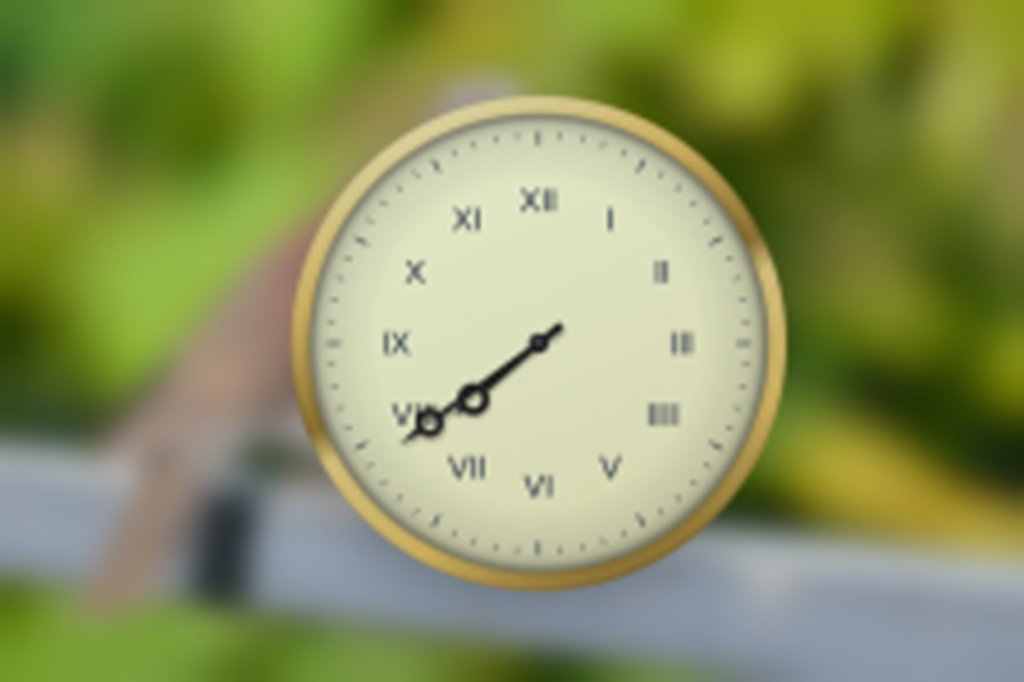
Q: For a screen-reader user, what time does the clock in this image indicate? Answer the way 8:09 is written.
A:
7:39
